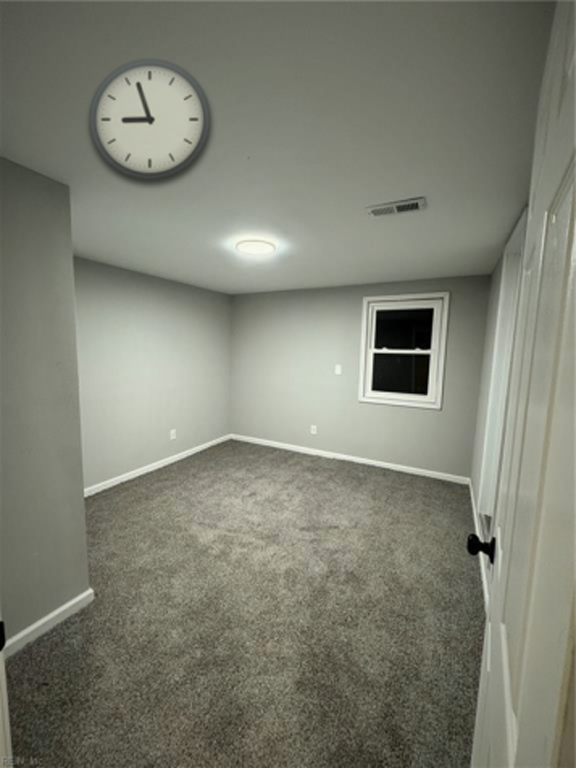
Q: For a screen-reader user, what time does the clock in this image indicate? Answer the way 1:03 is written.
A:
8:57
